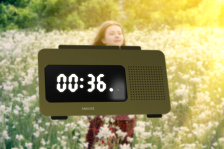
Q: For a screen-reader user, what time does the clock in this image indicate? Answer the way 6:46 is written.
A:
0:36
